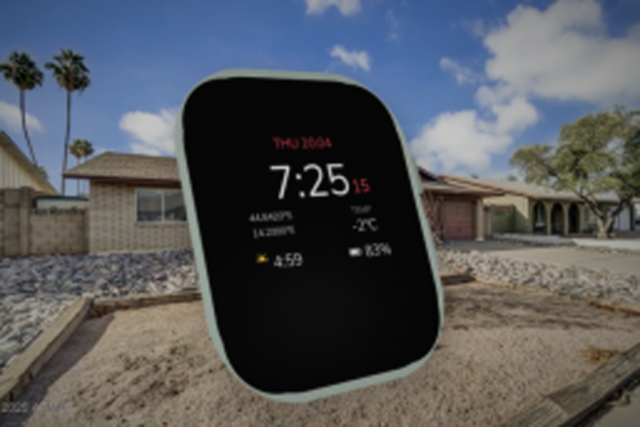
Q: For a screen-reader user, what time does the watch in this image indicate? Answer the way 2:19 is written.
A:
7:25
